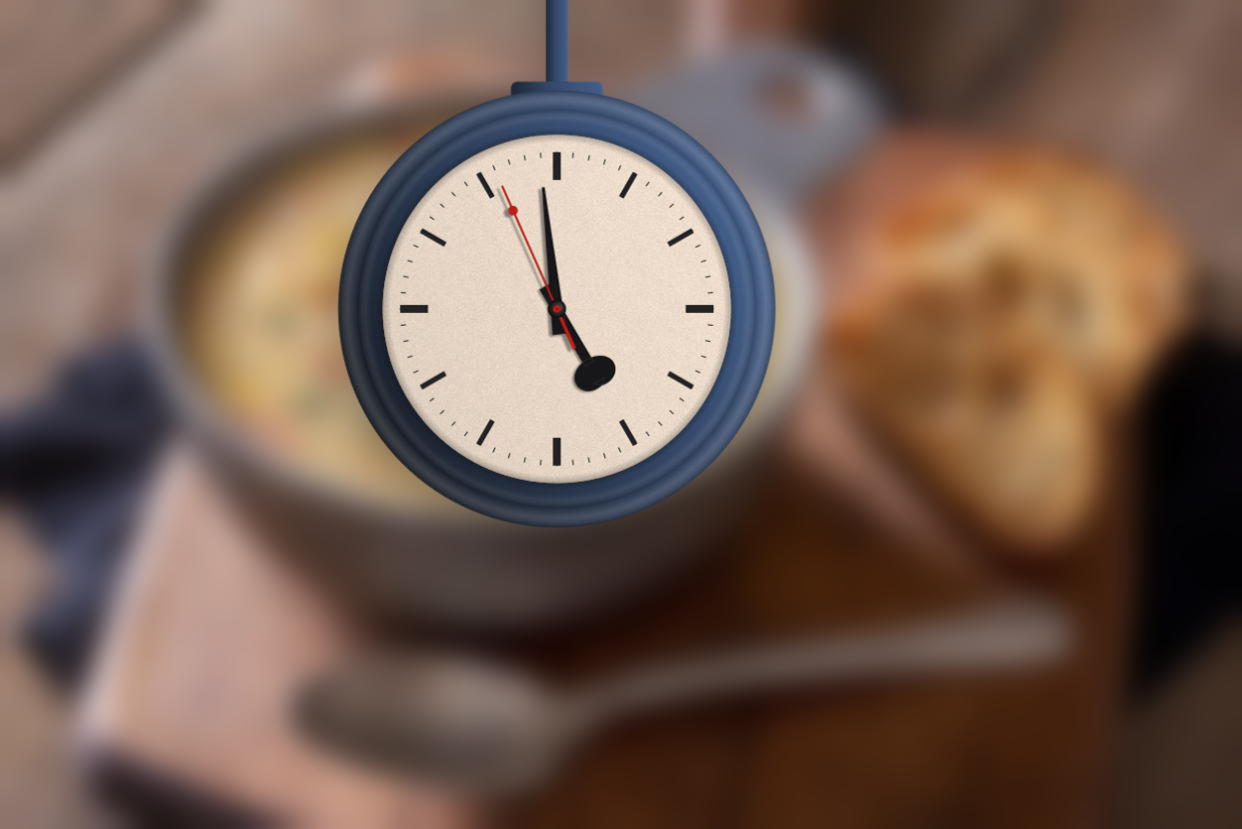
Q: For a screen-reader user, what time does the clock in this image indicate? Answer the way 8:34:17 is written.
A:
4:58:56
